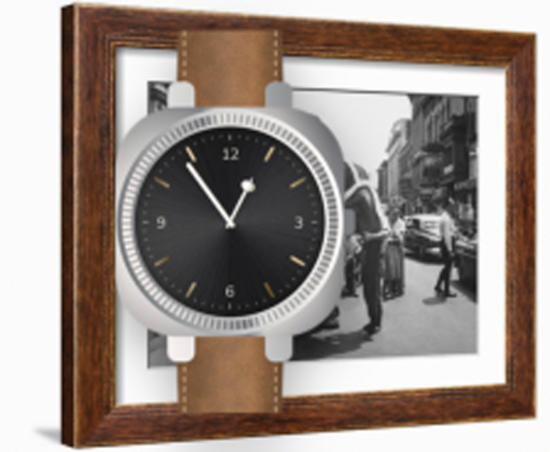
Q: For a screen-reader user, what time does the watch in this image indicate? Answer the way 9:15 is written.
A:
12:54
